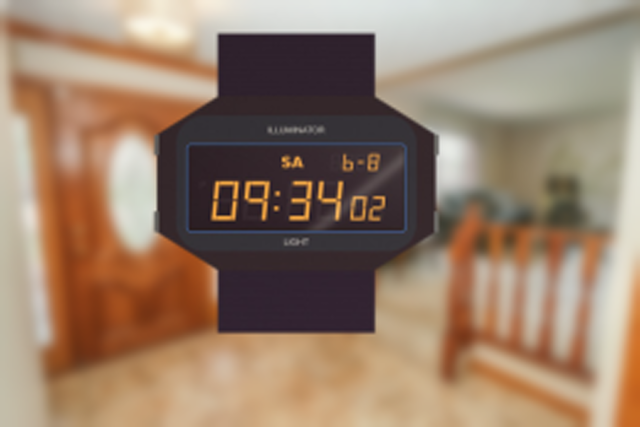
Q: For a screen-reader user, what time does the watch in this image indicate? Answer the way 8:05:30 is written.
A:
9:34:02
